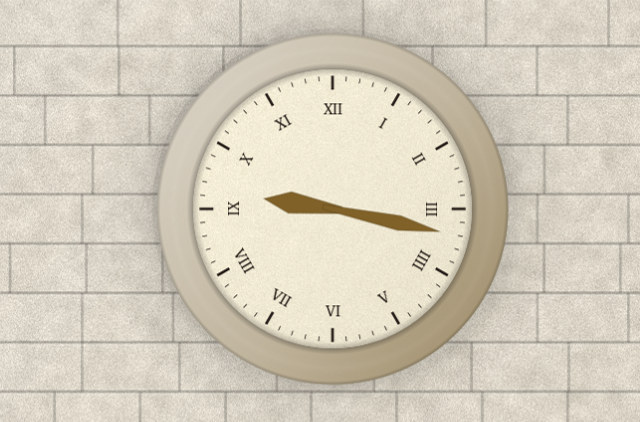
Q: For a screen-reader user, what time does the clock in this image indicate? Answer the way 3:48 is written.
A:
9:17
